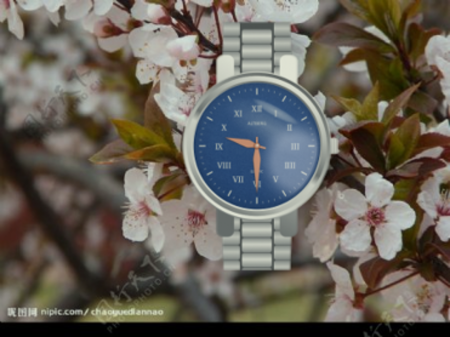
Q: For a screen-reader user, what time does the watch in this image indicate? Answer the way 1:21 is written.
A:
9:30
